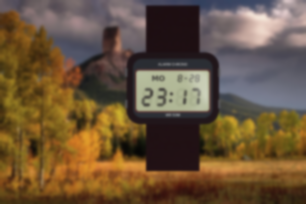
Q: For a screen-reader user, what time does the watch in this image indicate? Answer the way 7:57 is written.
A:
23:17
